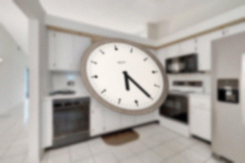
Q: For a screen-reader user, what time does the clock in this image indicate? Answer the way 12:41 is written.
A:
6:25
